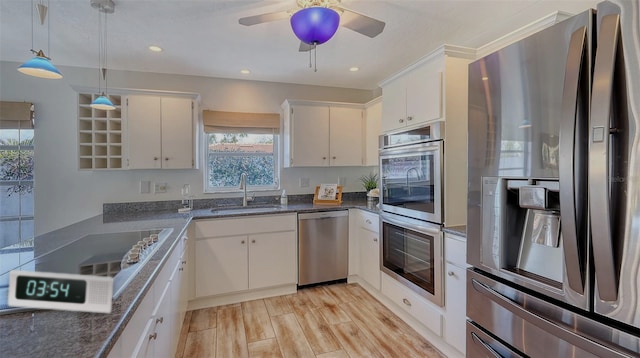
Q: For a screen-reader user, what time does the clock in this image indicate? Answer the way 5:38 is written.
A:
3:54
